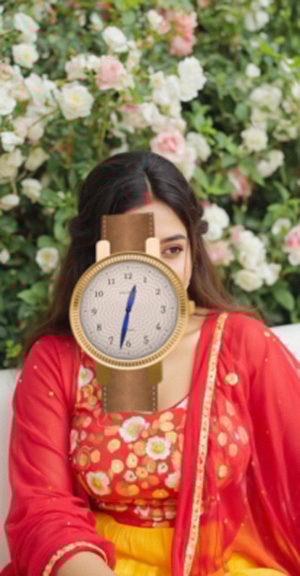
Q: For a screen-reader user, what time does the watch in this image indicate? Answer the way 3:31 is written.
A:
12:32
